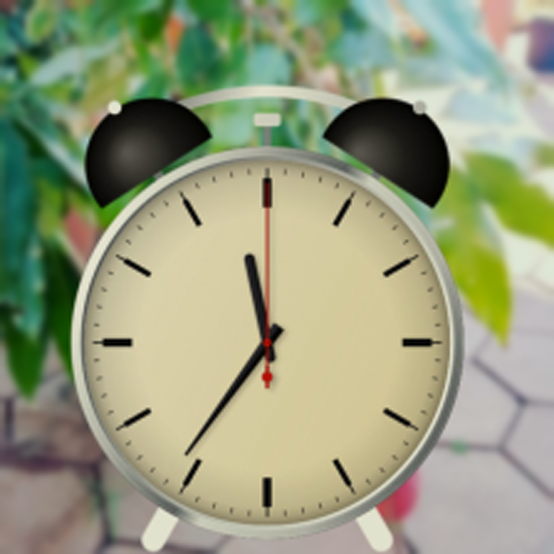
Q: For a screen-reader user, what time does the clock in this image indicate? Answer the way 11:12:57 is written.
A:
11:36:00
